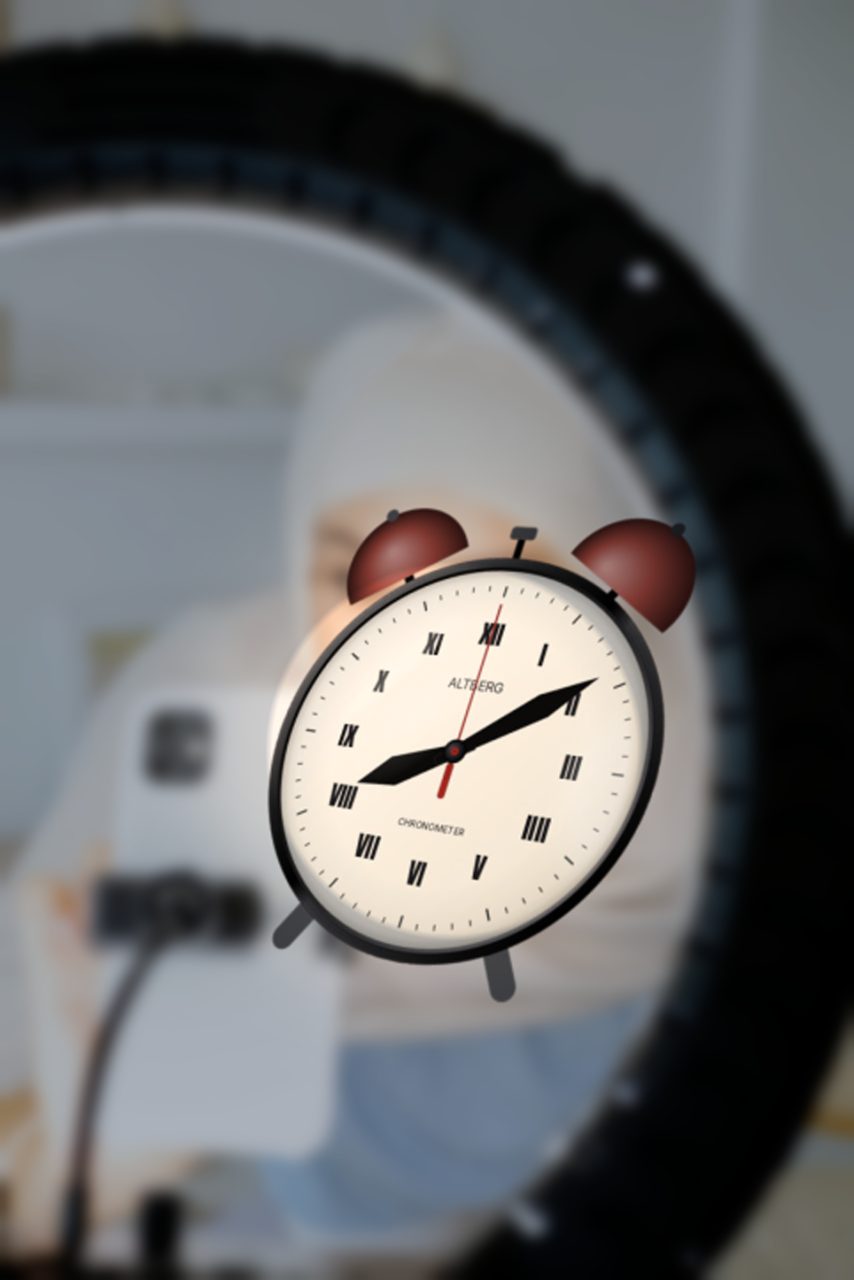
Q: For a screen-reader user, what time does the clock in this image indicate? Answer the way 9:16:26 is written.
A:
8:09:00
